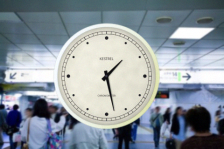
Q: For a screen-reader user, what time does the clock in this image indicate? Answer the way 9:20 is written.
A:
1:28
